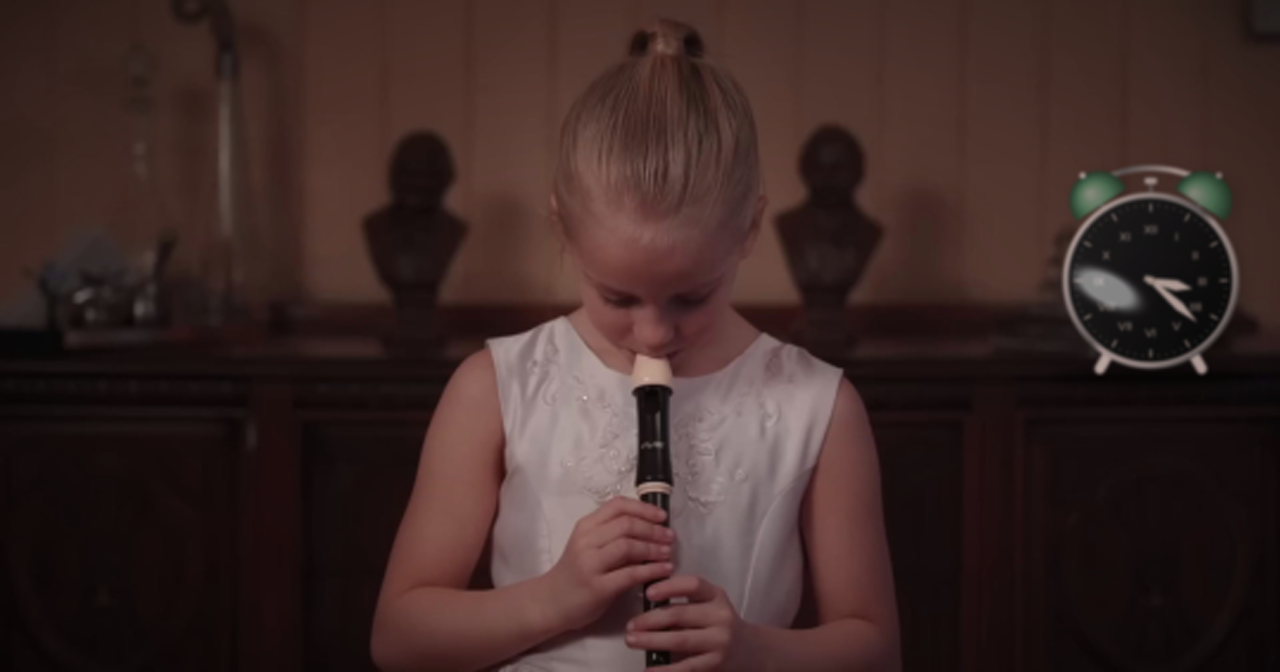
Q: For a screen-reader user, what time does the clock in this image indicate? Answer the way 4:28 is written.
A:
3:22
